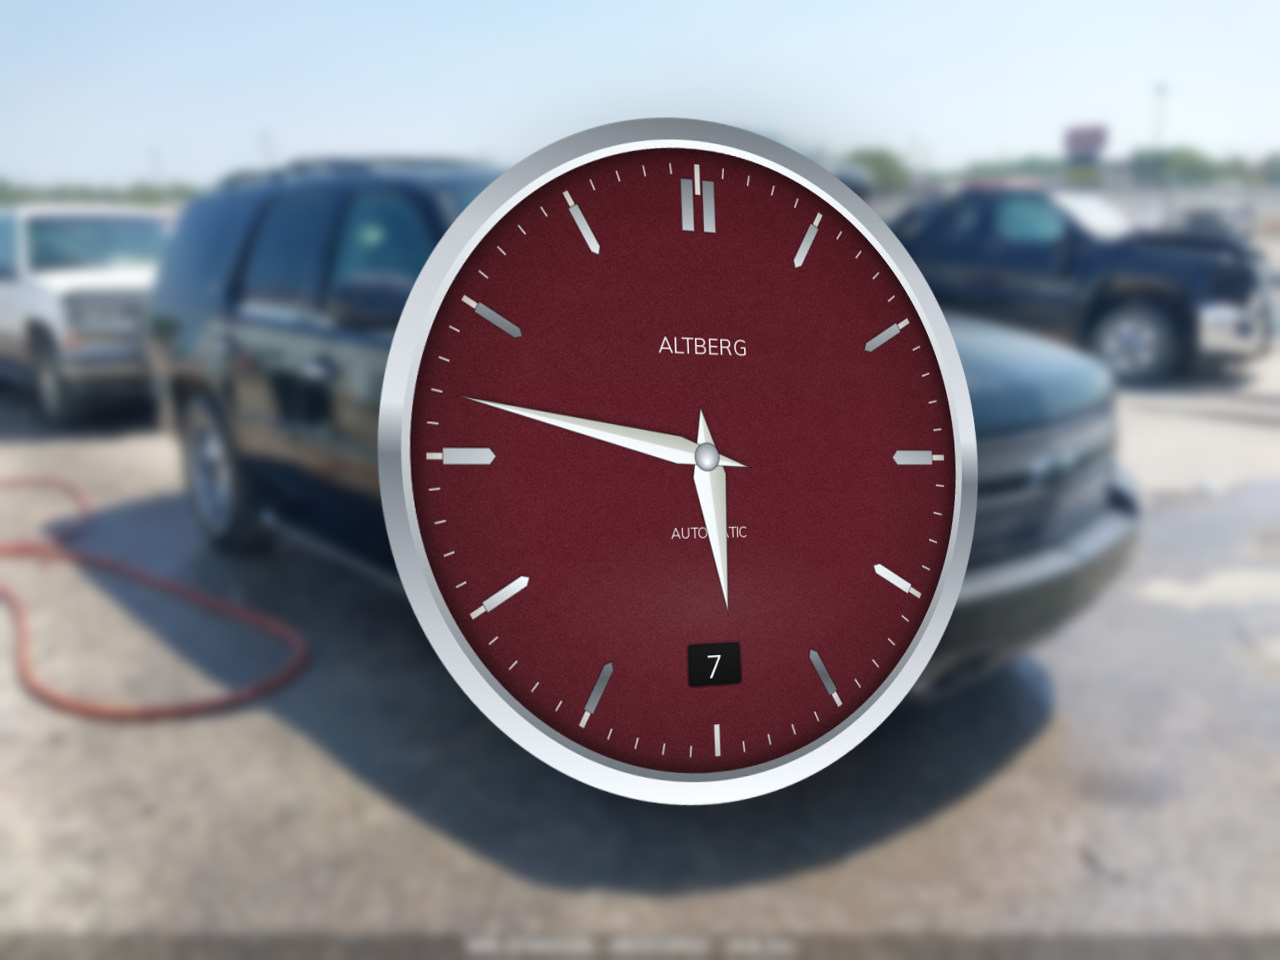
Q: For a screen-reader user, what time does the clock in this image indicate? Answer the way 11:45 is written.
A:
5:47
